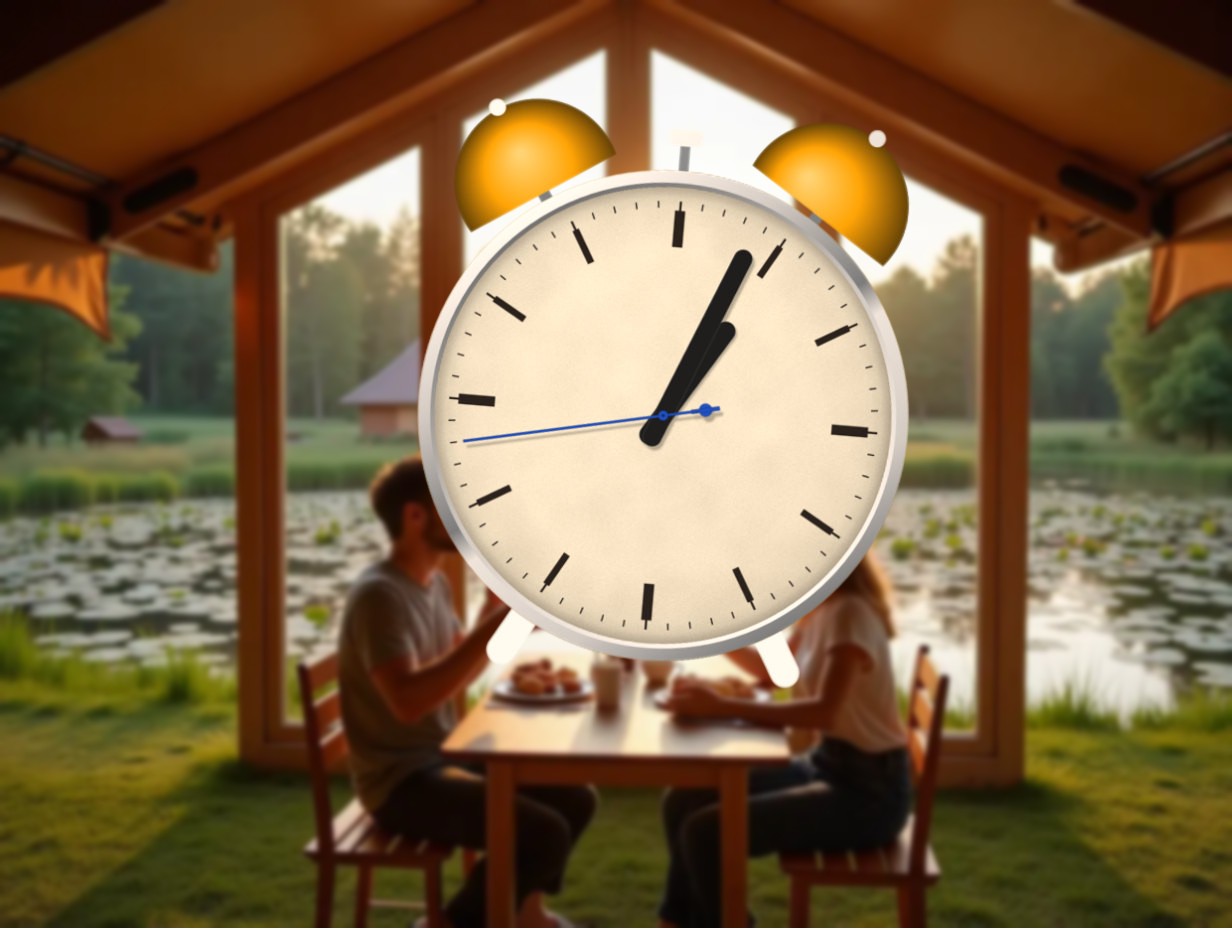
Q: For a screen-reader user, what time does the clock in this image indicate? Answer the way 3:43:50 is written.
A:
1:03:43
